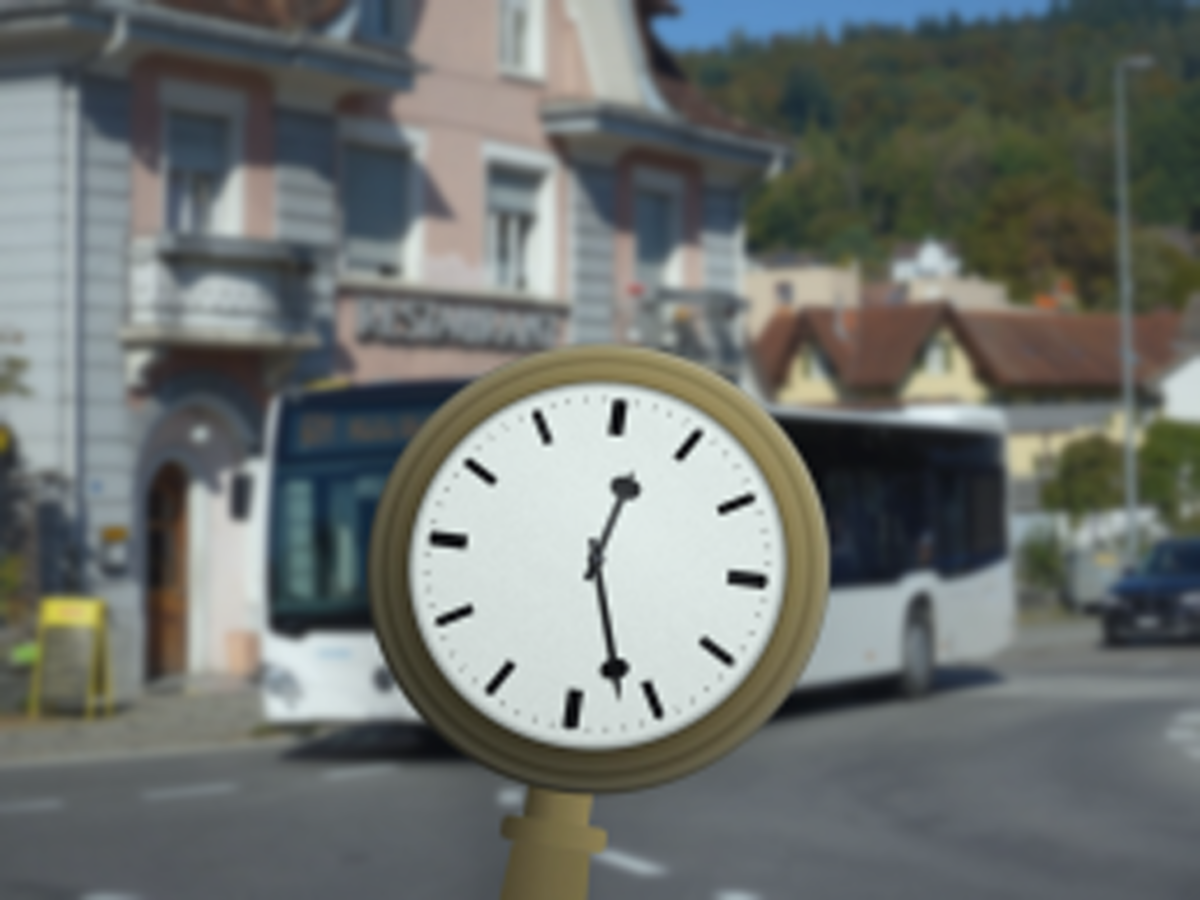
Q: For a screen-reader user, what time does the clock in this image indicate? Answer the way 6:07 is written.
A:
12:27
